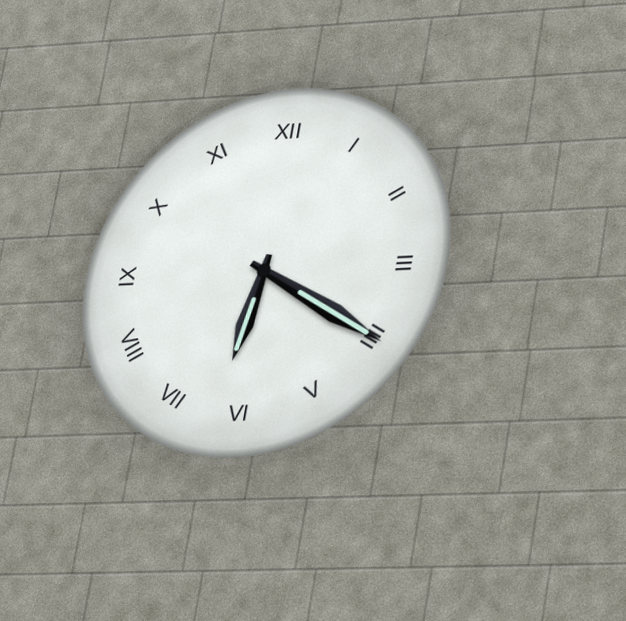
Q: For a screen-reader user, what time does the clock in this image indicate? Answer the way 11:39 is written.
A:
6:20
